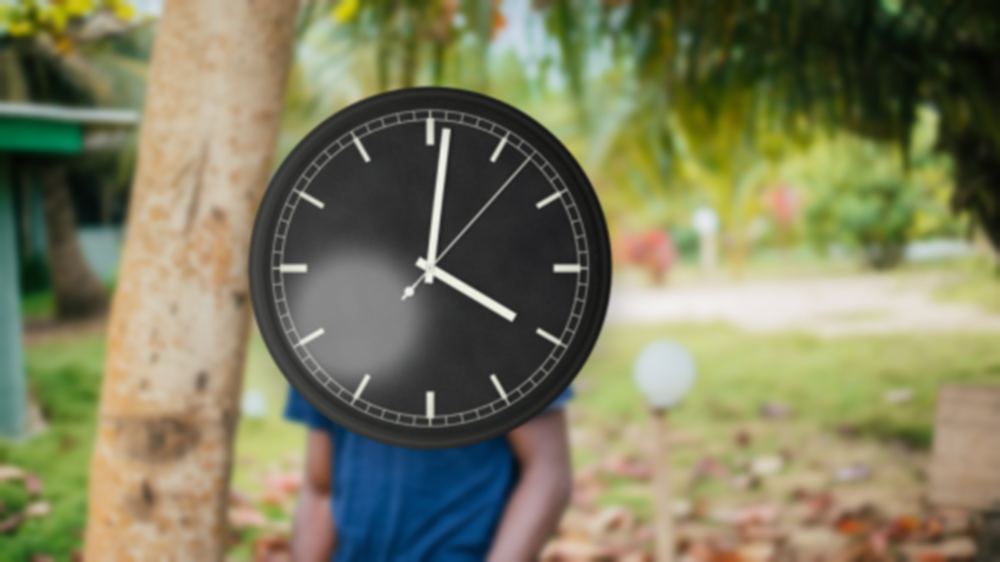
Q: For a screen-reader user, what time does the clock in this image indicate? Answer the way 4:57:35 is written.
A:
4:01:07
